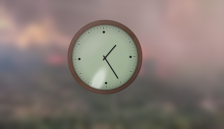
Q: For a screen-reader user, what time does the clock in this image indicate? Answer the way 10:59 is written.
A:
1:25
